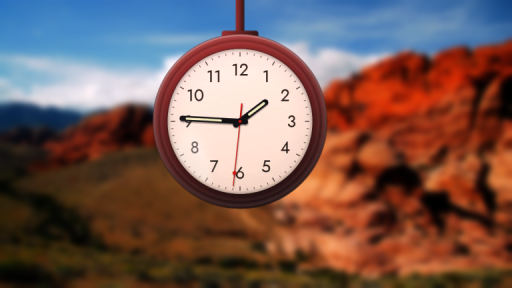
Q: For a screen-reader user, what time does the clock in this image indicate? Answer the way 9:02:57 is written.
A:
1:45:31
